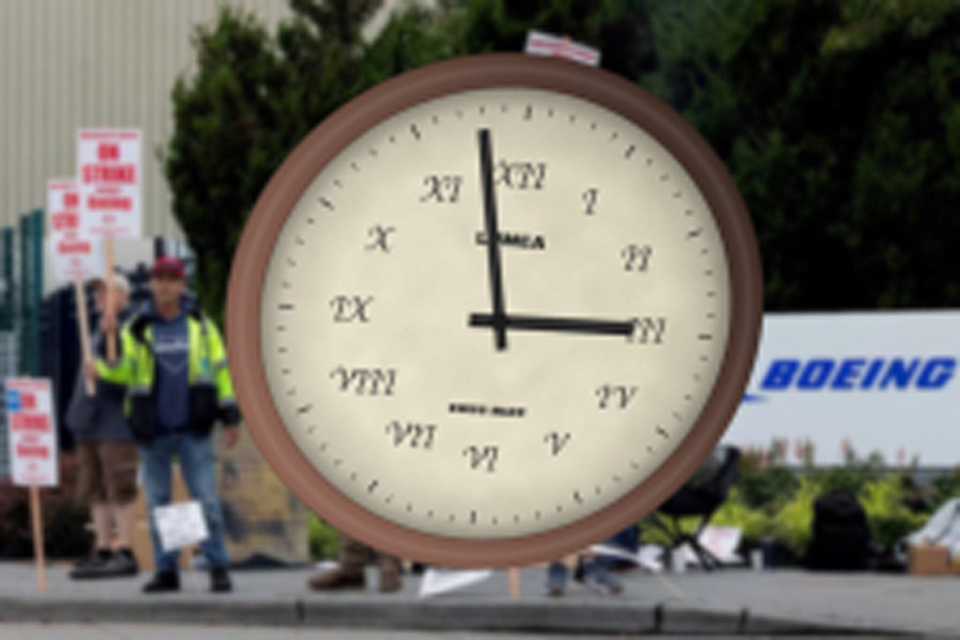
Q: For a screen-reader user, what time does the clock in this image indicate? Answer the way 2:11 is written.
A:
2:58
